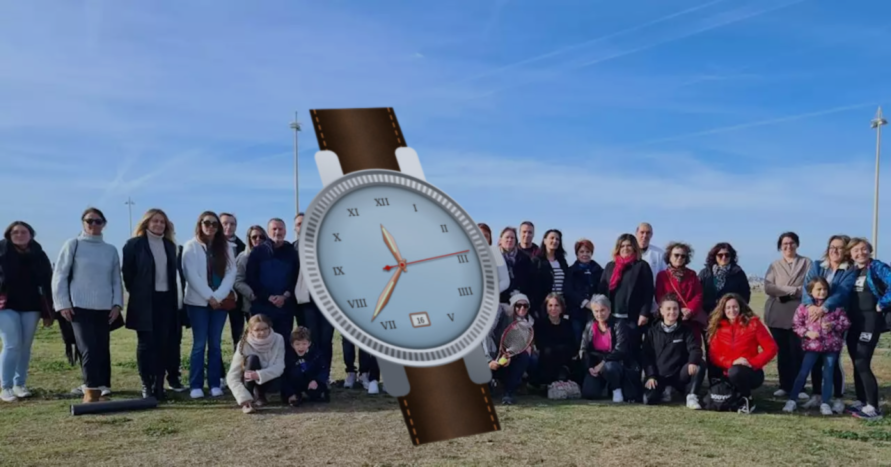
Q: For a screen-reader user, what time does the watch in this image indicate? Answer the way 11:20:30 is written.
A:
11:37:14
